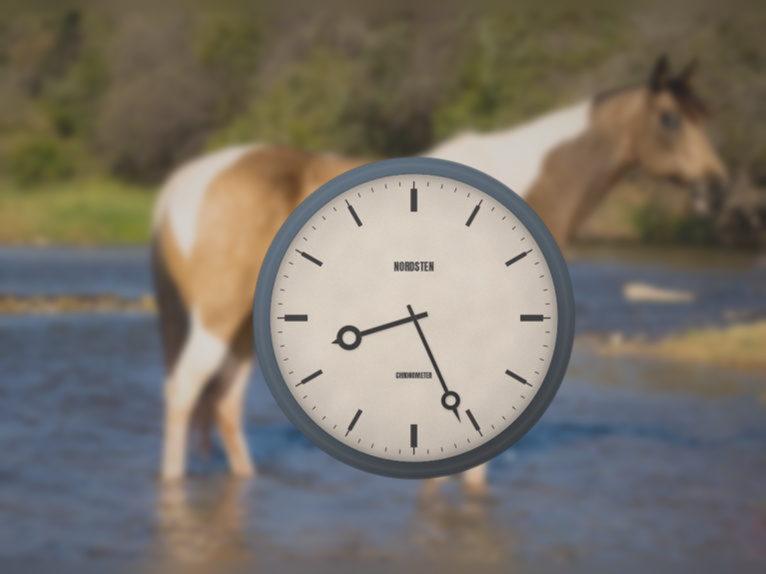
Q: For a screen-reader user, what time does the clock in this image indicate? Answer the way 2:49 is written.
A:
8:26
